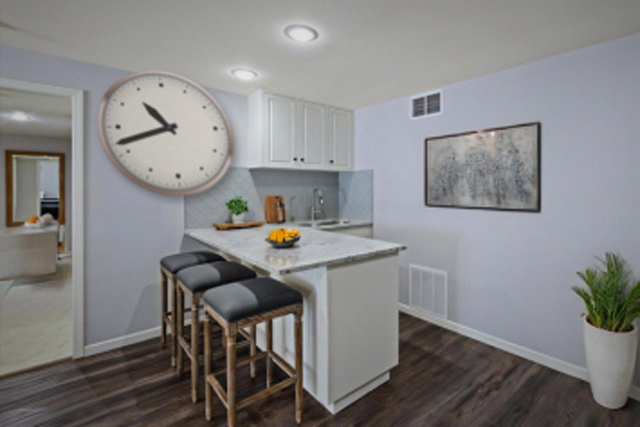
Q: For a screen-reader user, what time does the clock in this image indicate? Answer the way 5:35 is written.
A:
10:42
